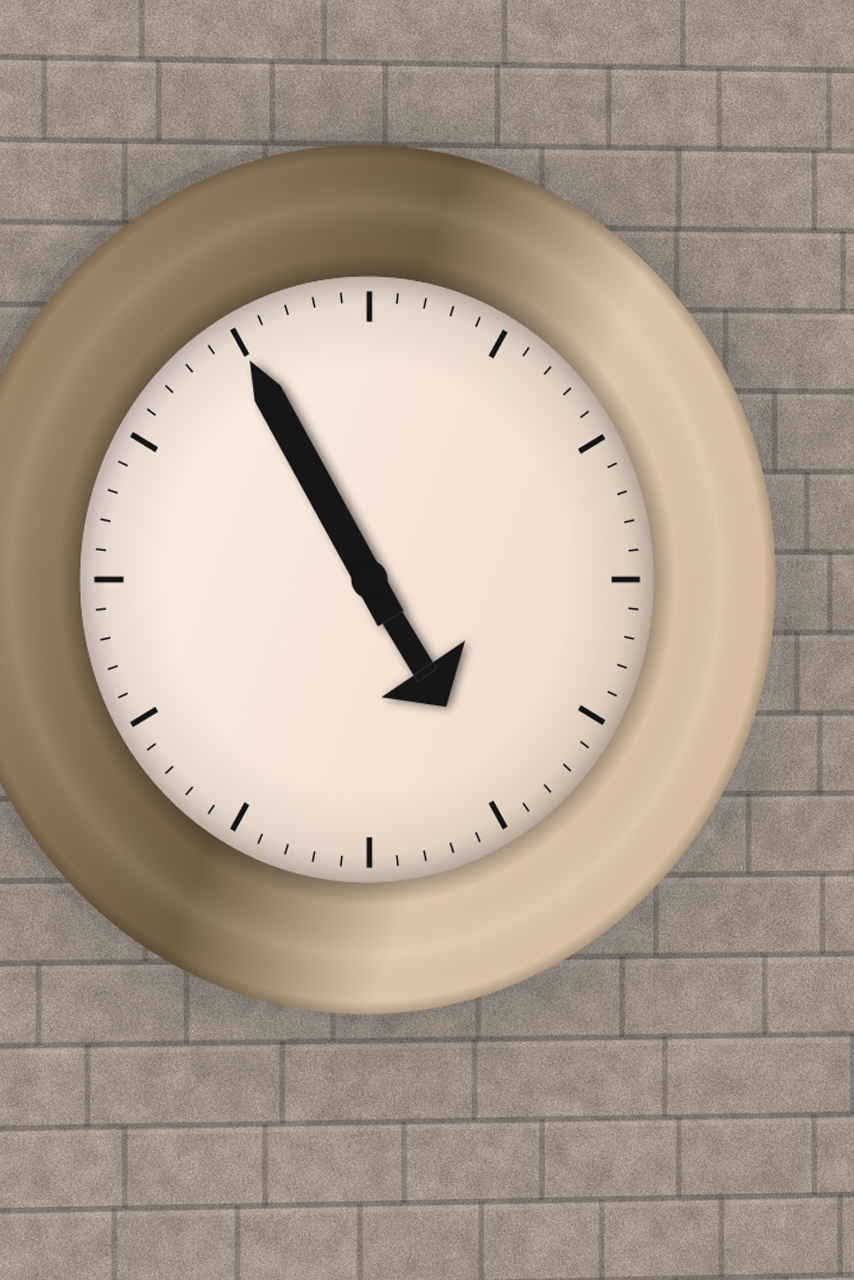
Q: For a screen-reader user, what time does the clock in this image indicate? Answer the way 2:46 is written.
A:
4:55
